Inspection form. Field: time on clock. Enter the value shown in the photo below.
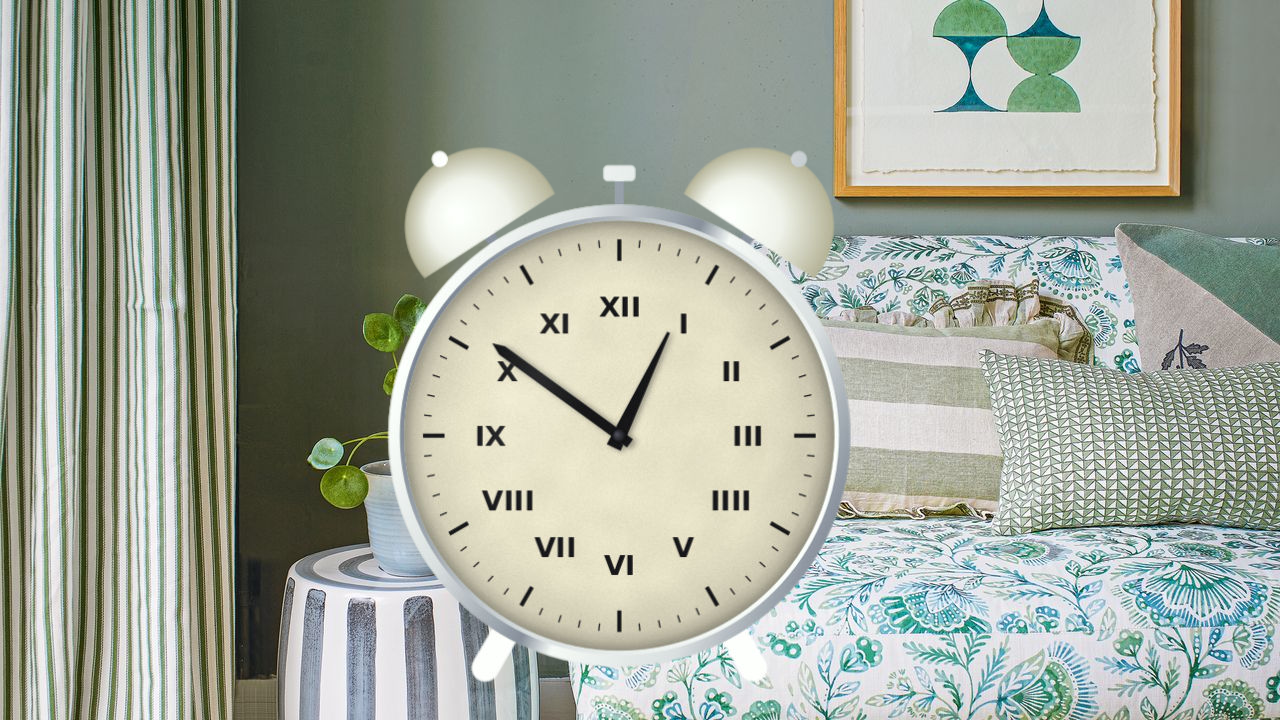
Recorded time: 12:51
